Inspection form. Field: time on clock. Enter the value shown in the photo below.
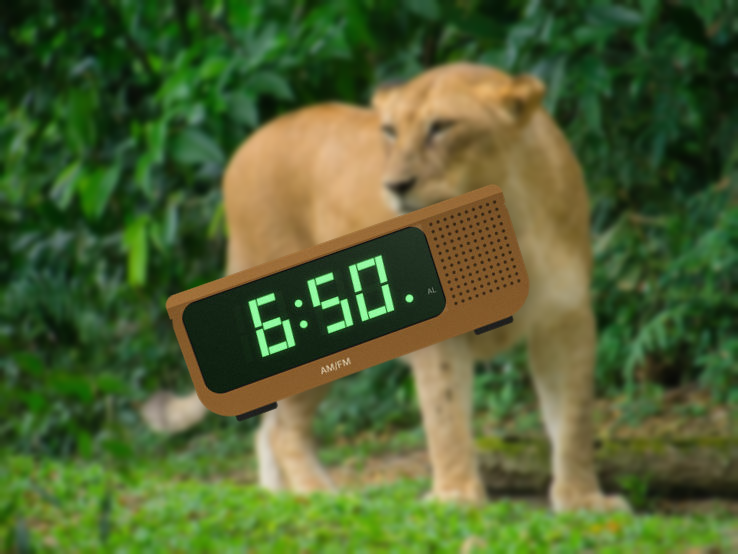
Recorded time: 6:50
